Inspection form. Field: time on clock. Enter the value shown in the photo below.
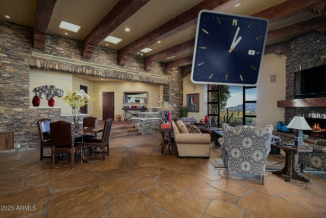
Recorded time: 1:02
